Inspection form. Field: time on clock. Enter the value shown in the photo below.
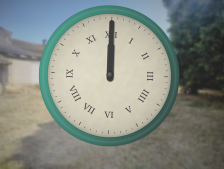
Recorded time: 12:00
